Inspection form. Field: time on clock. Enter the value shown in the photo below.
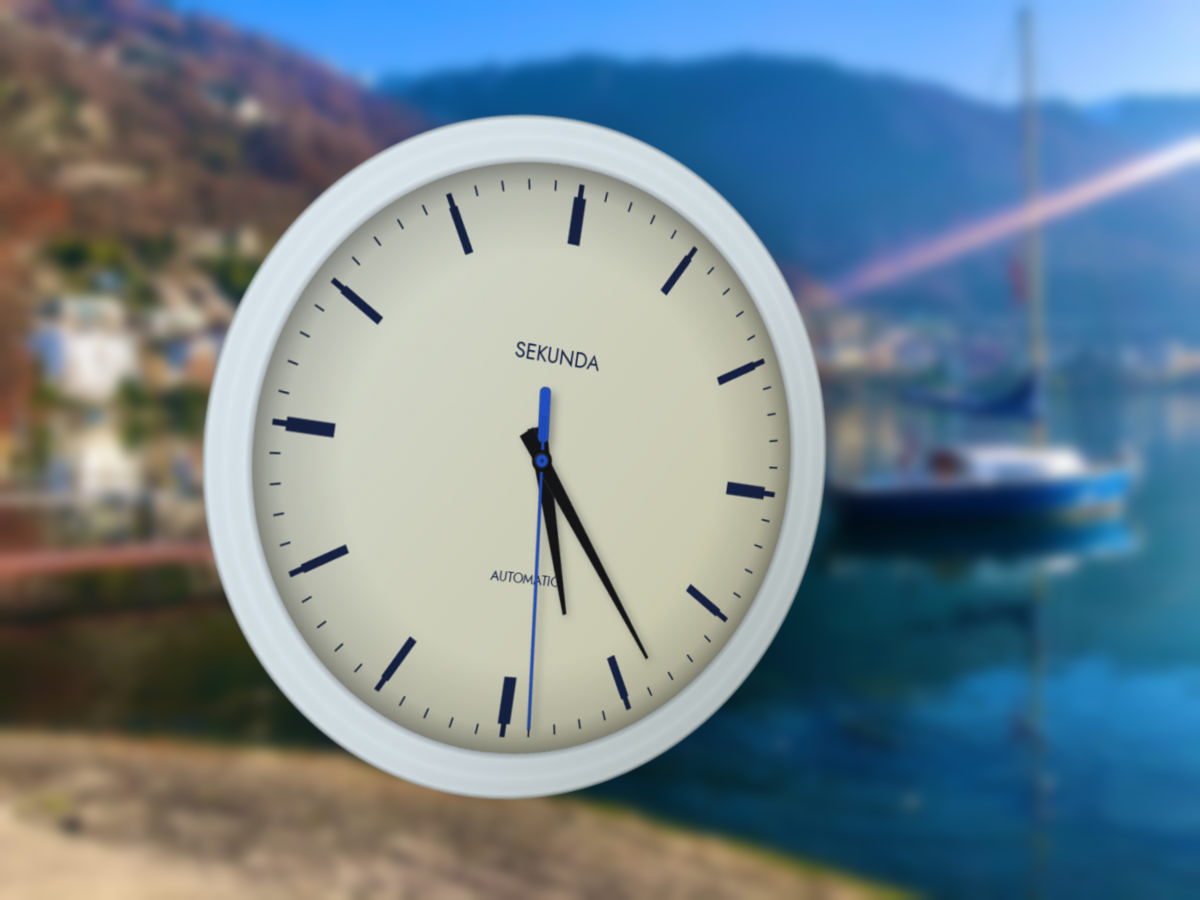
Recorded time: 5:23:29
